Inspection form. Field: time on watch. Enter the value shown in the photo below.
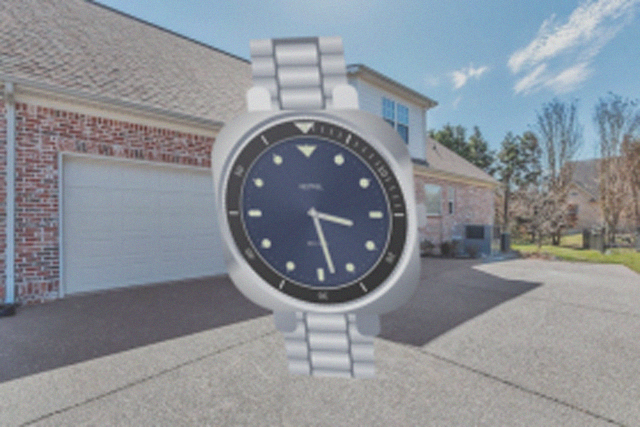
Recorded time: 3:28
